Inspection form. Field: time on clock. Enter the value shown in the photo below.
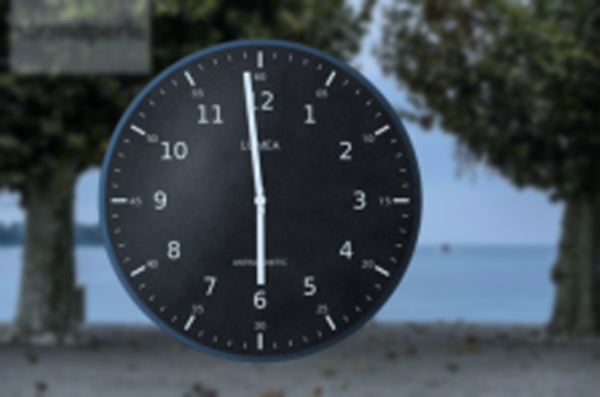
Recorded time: 5:59
